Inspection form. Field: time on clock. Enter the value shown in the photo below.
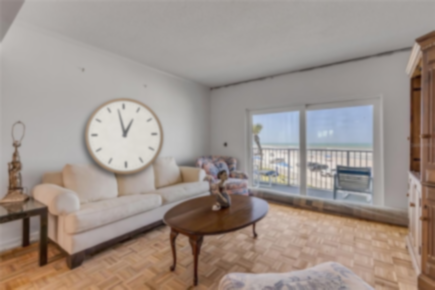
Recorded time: 12:58
